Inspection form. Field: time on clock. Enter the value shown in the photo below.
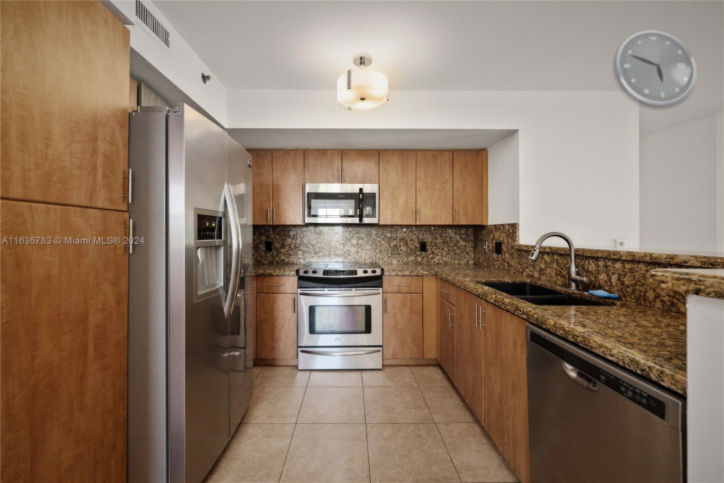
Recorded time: 5:49
